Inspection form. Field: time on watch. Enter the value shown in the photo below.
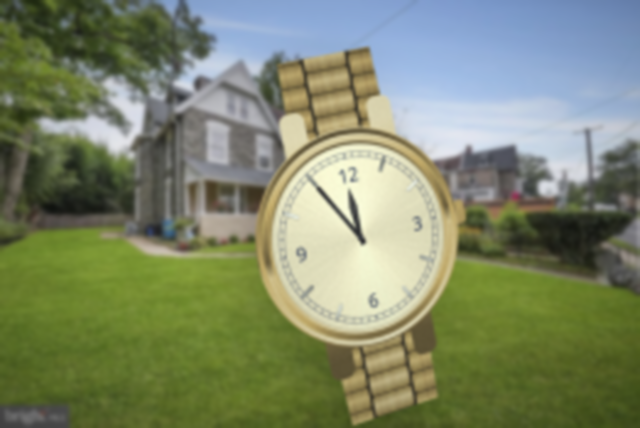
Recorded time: 11:55
